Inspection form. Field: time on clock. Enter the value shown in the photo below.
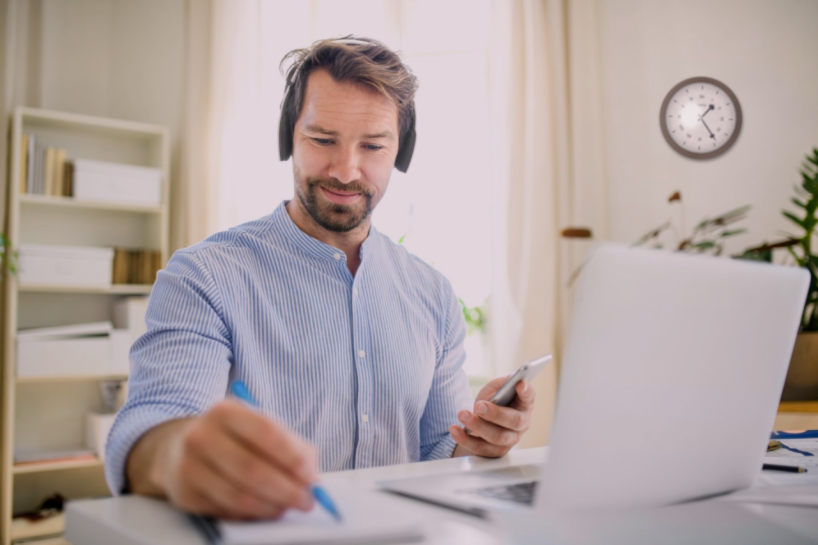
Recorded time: 1:24
